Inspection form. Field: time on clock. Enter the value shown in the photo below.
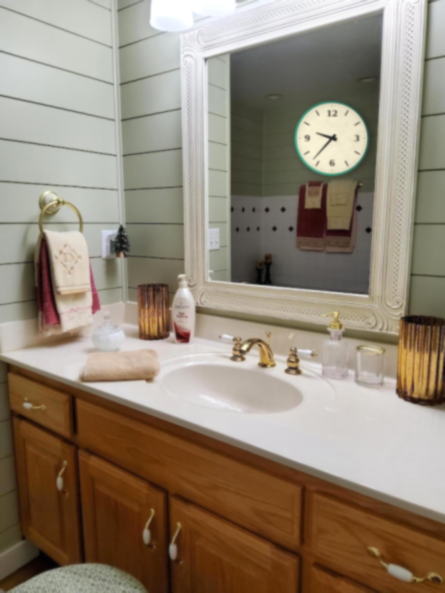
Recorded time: 9:37
